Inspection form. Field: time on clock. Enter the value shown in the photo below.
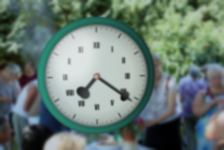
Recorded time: 7:21
